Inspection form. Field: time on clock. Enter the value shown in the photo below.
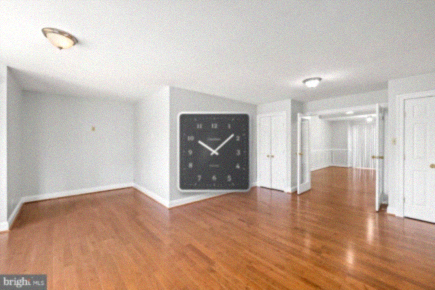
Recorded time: 10:08
